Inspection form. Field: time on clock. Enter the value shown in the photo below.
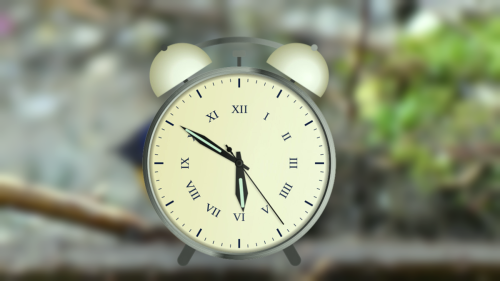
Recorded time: 5:50:24
